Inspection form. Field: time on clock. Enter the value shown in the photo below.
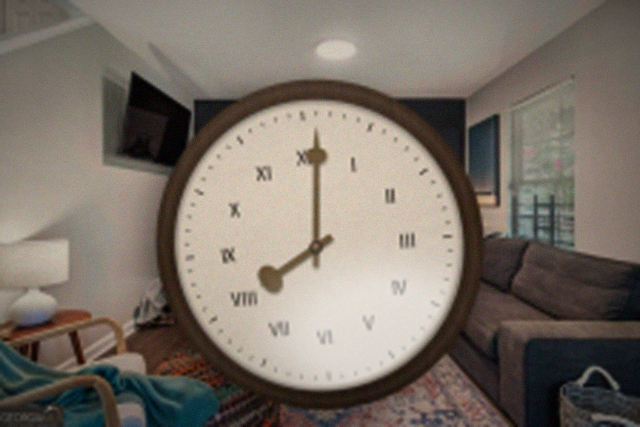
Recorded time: 8:01
